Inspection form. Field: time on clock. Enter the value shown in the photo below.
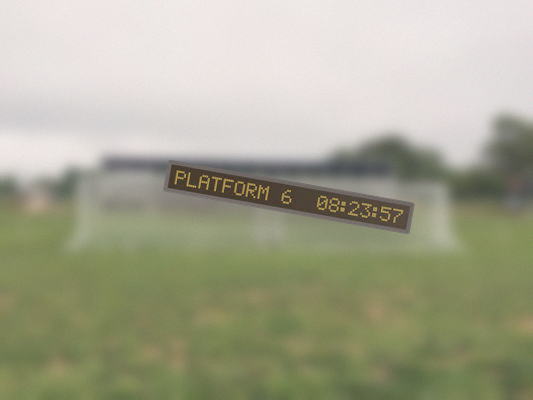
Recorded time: 8:23:57
